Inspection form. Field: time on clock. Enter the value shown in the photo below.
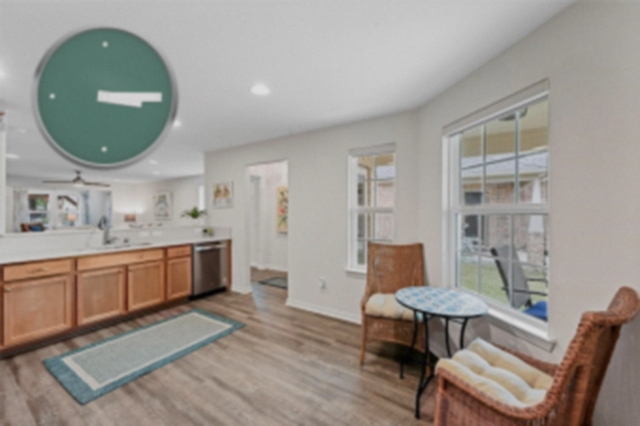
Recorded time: 3:15
